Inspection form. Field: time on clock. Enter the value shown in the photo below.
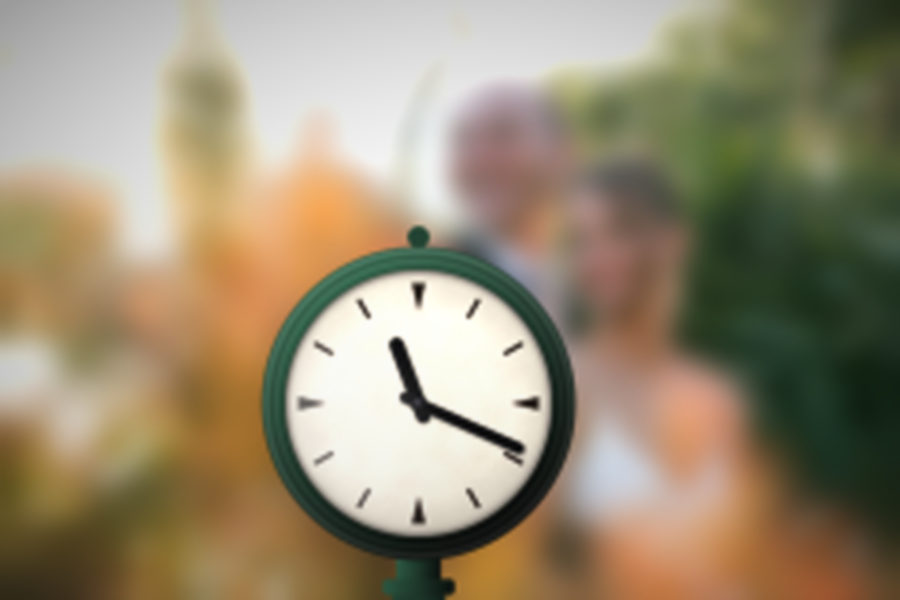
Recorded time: 11:19
